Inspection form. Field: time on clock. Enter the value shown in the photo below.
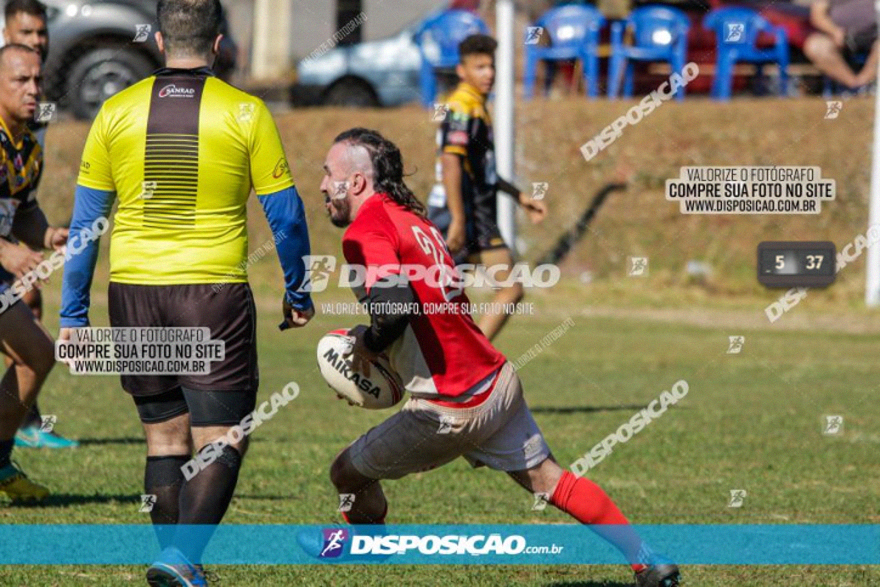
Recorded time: 5:37
